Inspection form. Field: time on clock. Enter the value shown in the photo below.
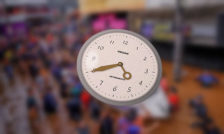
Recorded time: 4:40
